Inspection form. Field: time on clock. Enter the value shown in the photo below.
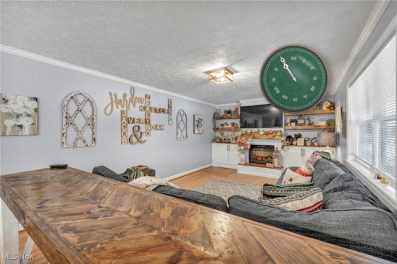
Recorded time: 10:55
